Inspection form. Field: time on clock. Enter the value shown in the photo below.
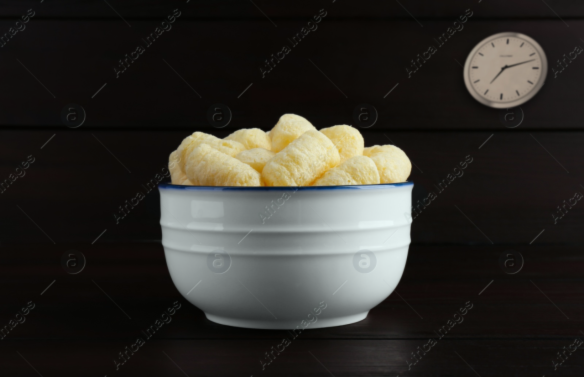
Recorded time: 7:12
